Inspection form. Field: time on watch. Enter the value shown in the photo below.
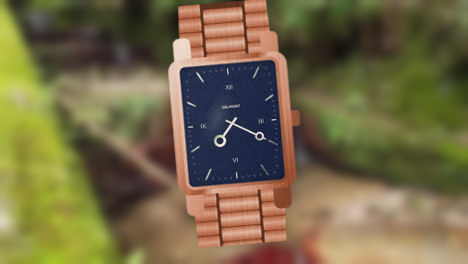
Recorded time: 7:20
